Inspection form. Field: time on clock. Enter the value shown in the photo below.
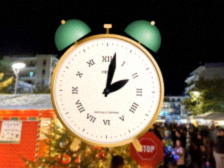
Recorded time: 2:02
